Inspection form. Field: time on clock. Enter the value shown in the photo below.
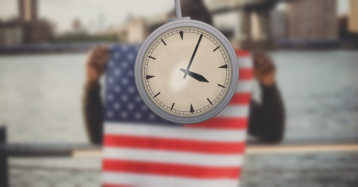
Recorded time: 4:05
